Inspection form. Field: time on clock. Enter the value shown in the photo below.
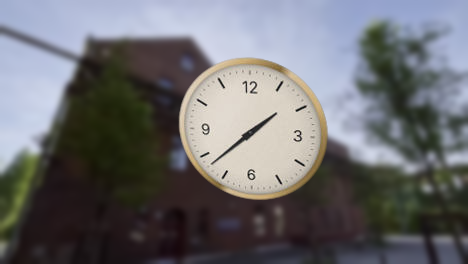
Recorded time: 1:38
